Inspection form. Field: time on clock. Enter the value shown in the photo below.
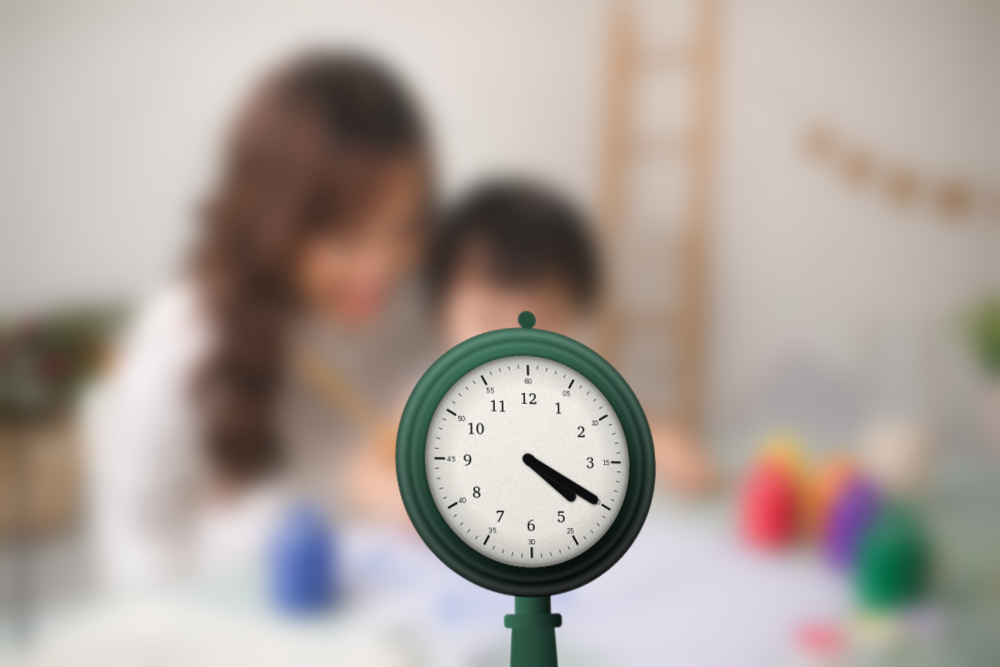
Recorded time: 4:20
